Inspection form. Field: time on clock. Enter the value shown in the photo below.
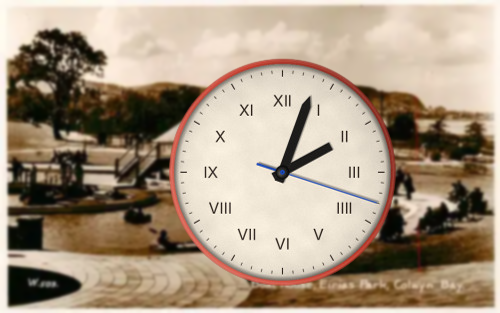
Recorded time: 2:03:18
